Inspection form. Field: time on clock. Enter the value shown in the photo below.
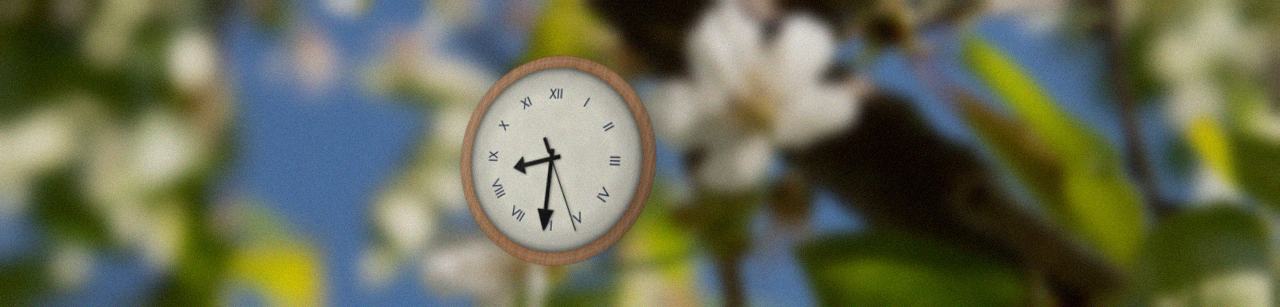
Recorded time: 8:30:26
